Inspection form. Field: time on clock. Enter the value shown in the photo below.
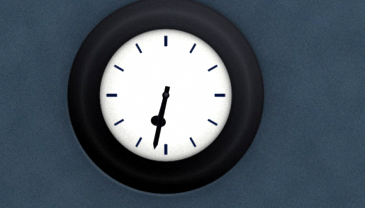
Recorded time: 6:32
